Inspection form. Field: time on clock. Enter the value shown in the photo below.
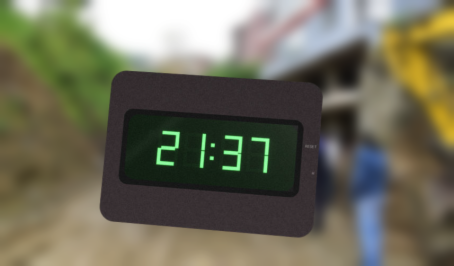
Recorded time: 21:37
